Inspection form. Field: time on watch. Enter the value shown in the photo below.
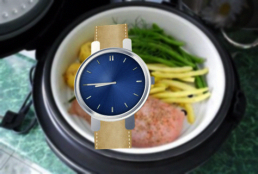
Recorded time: 8:45
